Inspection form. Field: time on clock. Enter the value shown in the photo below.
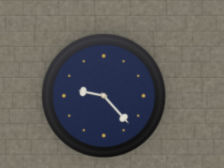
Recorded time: 9:23
